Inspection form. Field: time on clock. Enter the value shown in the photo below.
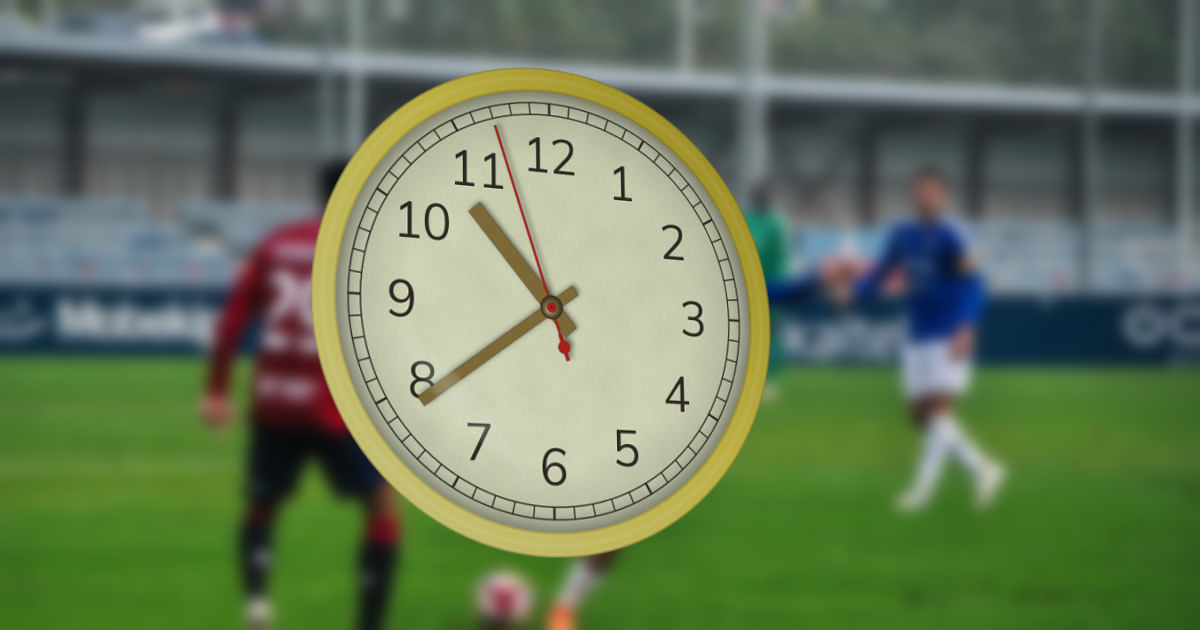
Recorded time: 10:38:57
